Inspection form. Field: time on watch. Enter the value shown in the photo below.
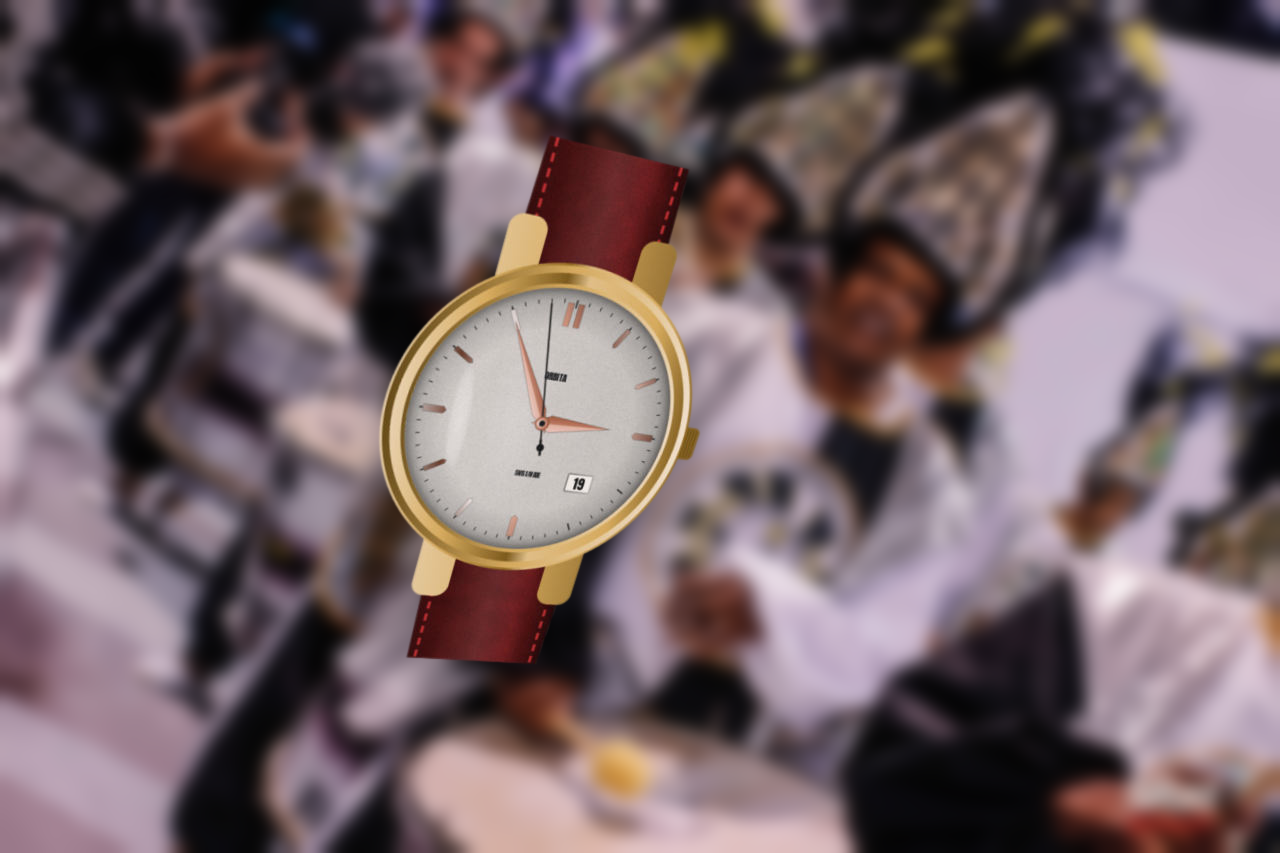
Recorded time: 2:54:58
